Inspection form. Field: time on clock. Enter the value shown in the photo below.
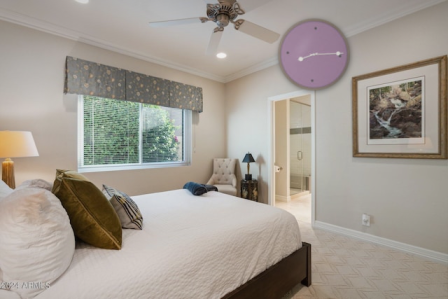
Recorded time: 8:14
